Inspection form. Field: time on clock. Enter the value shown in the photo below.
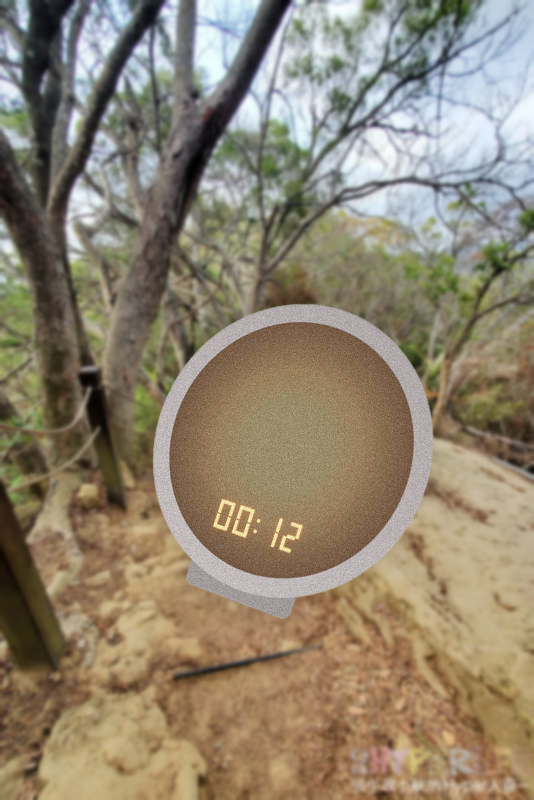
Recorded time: 0:12
